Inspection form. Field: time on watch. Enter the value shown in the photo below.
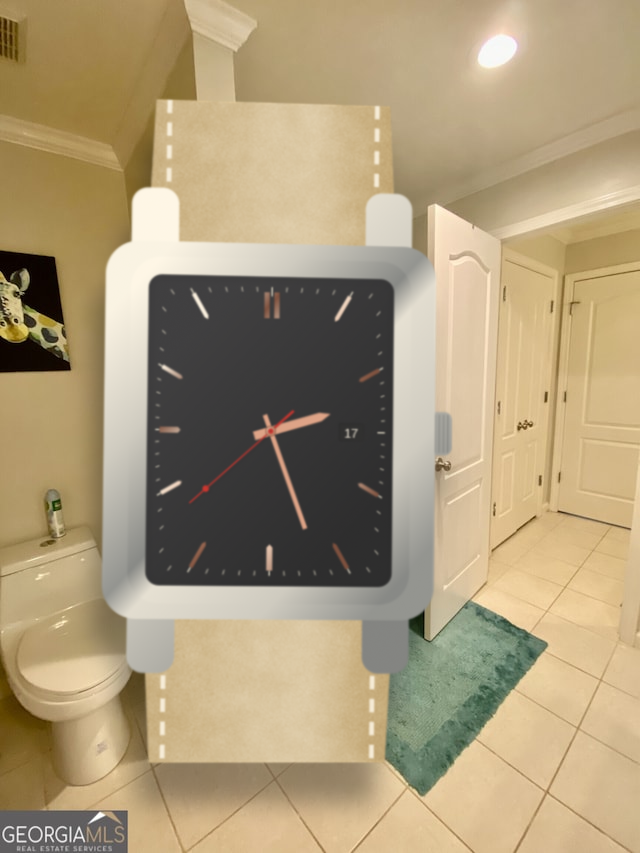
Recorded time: 2:26:38
